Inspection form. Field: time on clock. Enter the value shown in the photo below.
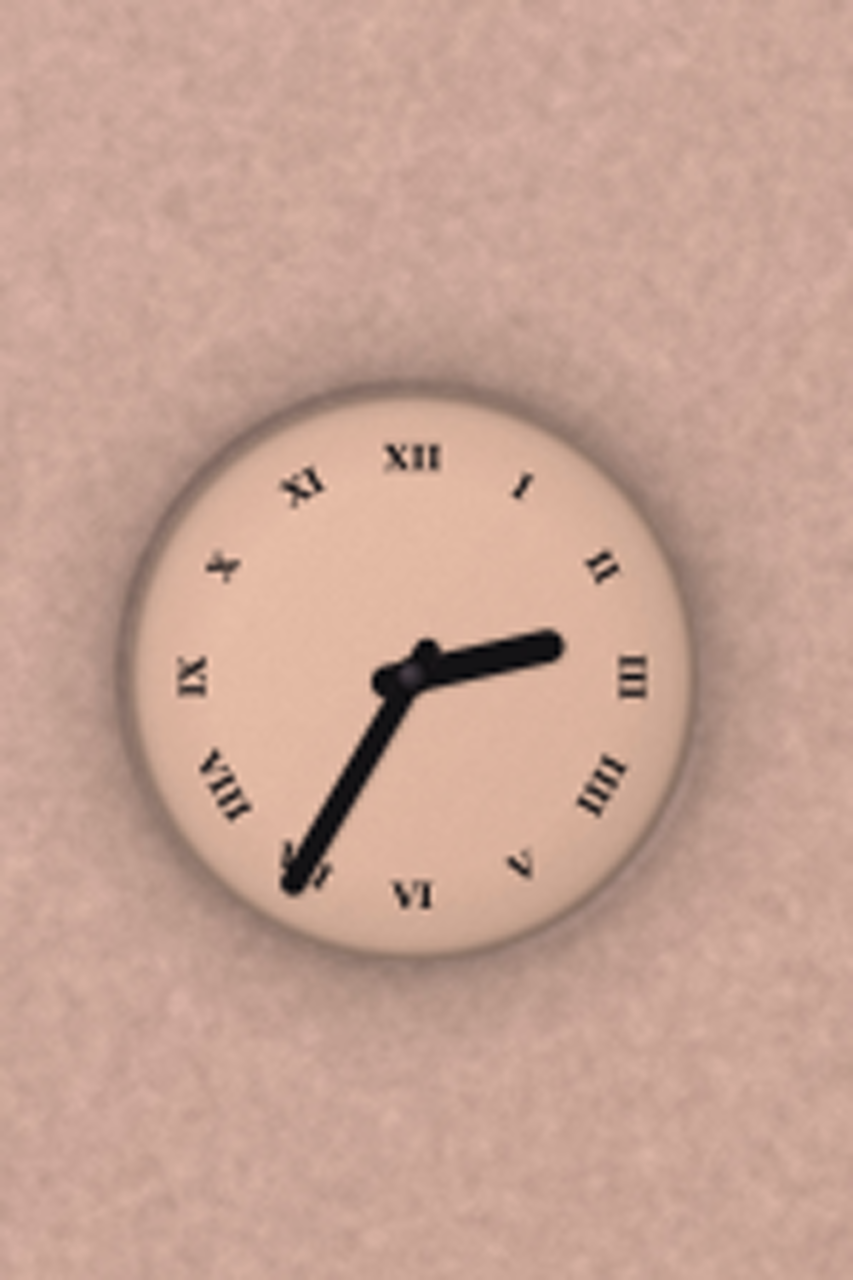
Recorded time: 2:35
